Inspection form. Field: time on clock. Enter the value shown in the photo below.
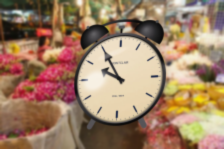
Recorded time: 9:55
